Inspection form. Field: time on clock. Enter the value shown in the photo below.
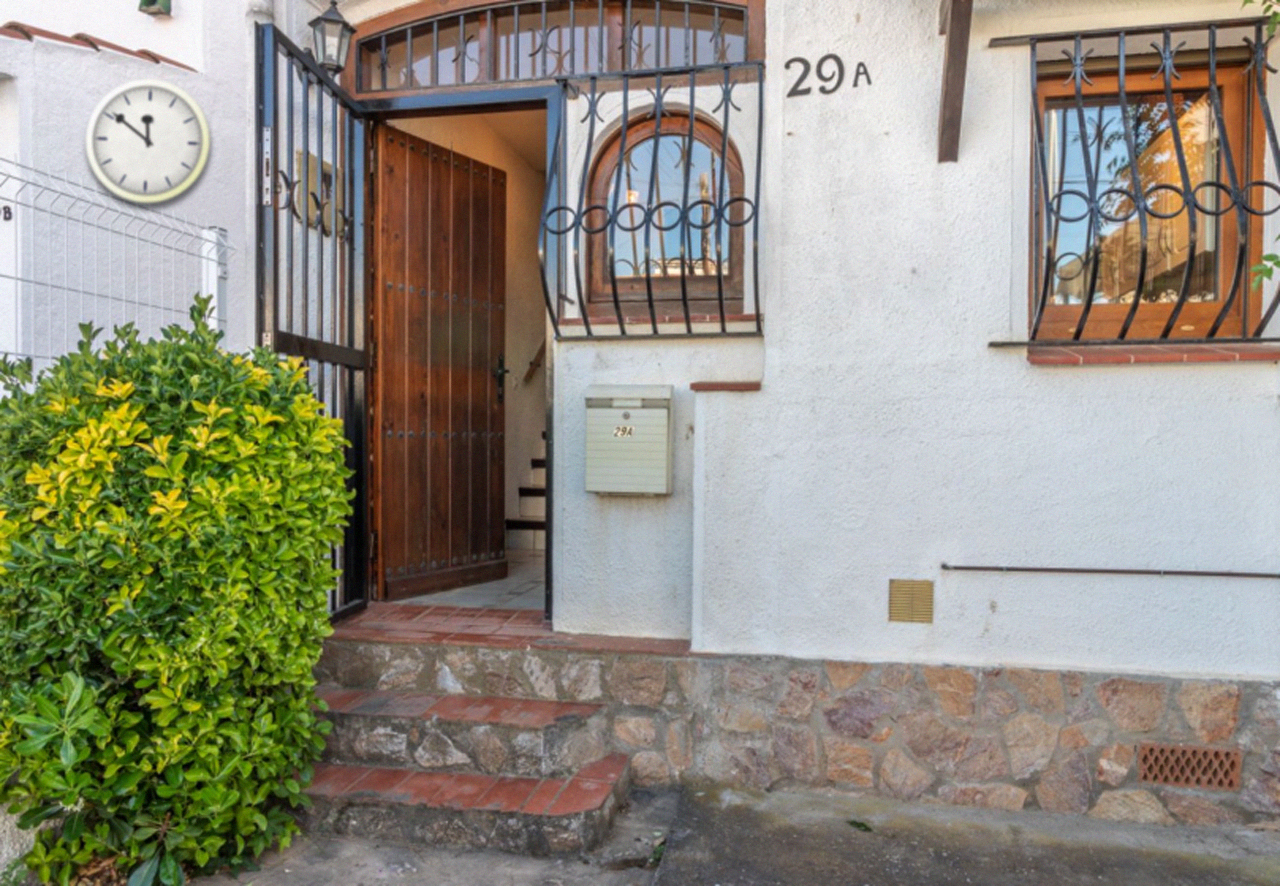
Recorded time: 11:51
